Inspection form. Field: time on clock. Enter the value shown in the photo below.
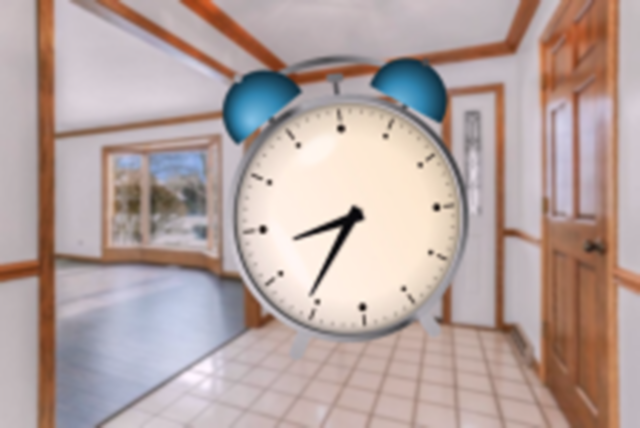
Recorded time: 8:36
